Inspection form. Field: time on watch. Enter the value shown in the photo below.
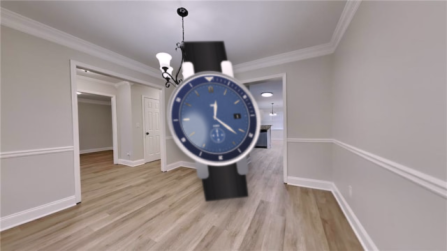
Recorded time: 12:22
